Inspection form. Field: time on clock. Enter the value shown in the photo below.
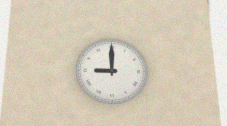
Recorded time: 9:00
